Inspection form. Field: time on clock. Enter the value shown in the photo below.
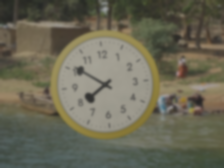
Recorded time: 7:51
